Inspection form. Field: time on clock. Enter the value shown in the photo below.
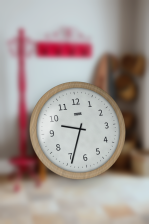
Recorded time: 9:34
